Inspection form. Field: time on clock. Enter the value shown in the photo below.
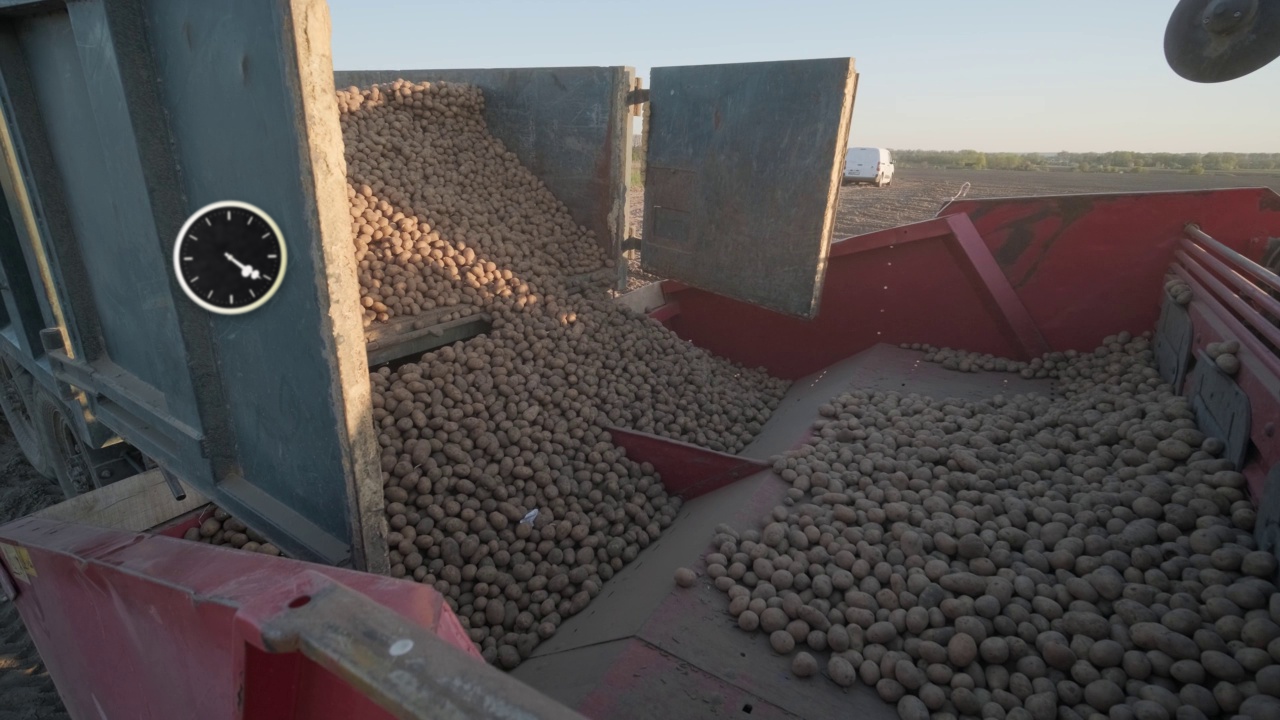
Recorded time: 4:21
